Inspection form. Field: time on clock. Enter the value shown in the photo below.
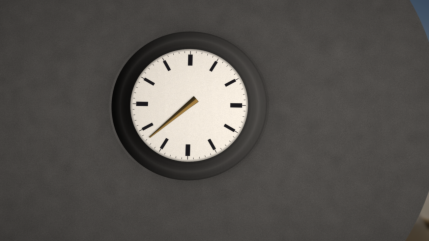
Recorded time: 7:38
